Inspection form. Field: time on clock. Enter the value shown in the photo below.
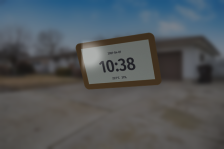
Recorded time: 10:38
